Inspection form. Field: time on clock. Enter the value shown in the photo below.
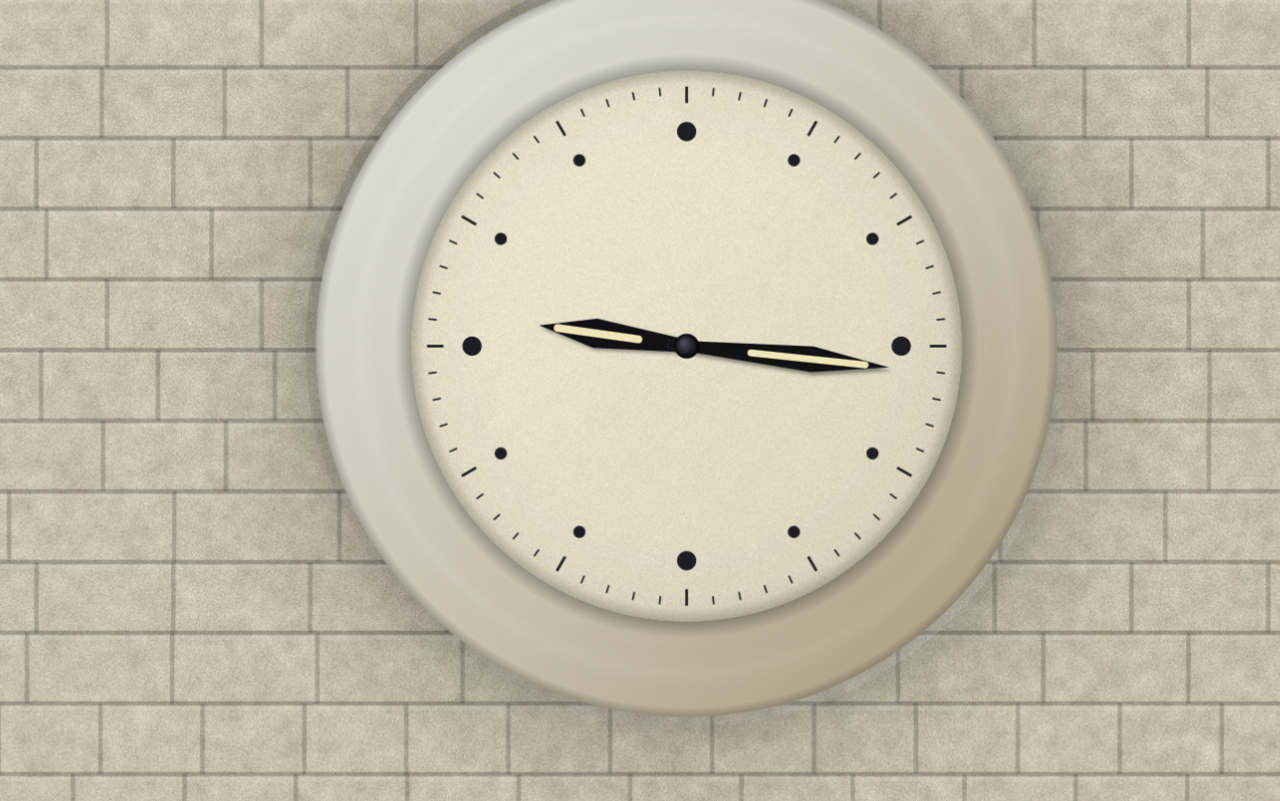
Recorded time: 9:16
